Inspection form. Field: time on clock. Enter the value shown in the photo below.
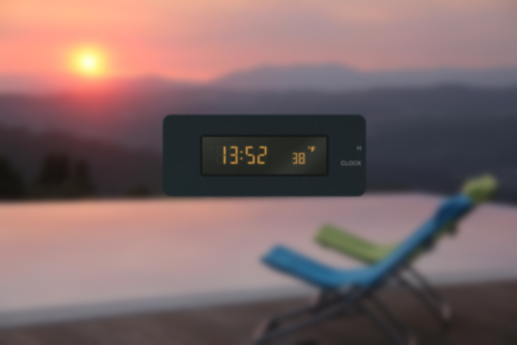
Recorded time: 13:52
